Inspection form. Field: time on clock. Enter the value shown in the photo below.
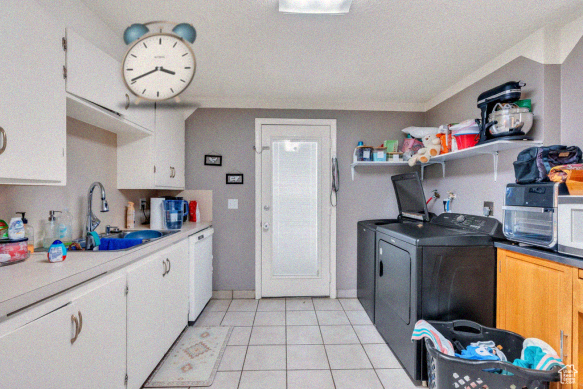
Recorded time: 3:41
